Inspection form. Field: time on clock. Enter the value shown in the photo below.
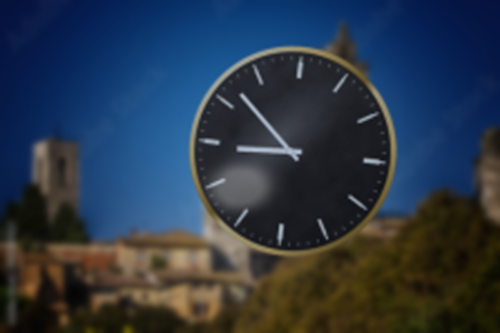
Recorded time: 8:52
